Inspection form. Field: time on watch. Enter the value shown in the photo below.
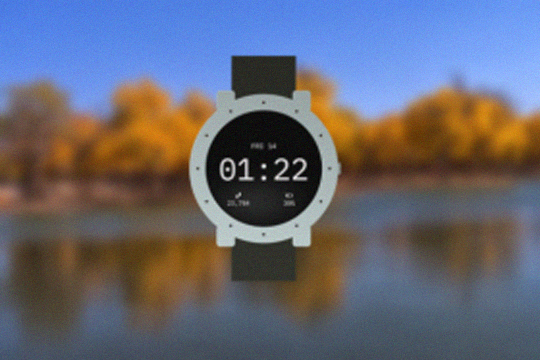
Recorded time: 1:22
